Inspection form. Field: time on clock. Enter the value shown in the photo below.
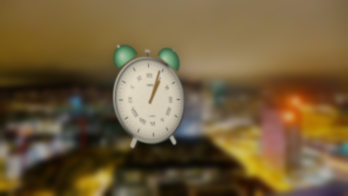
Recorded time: 1:04
